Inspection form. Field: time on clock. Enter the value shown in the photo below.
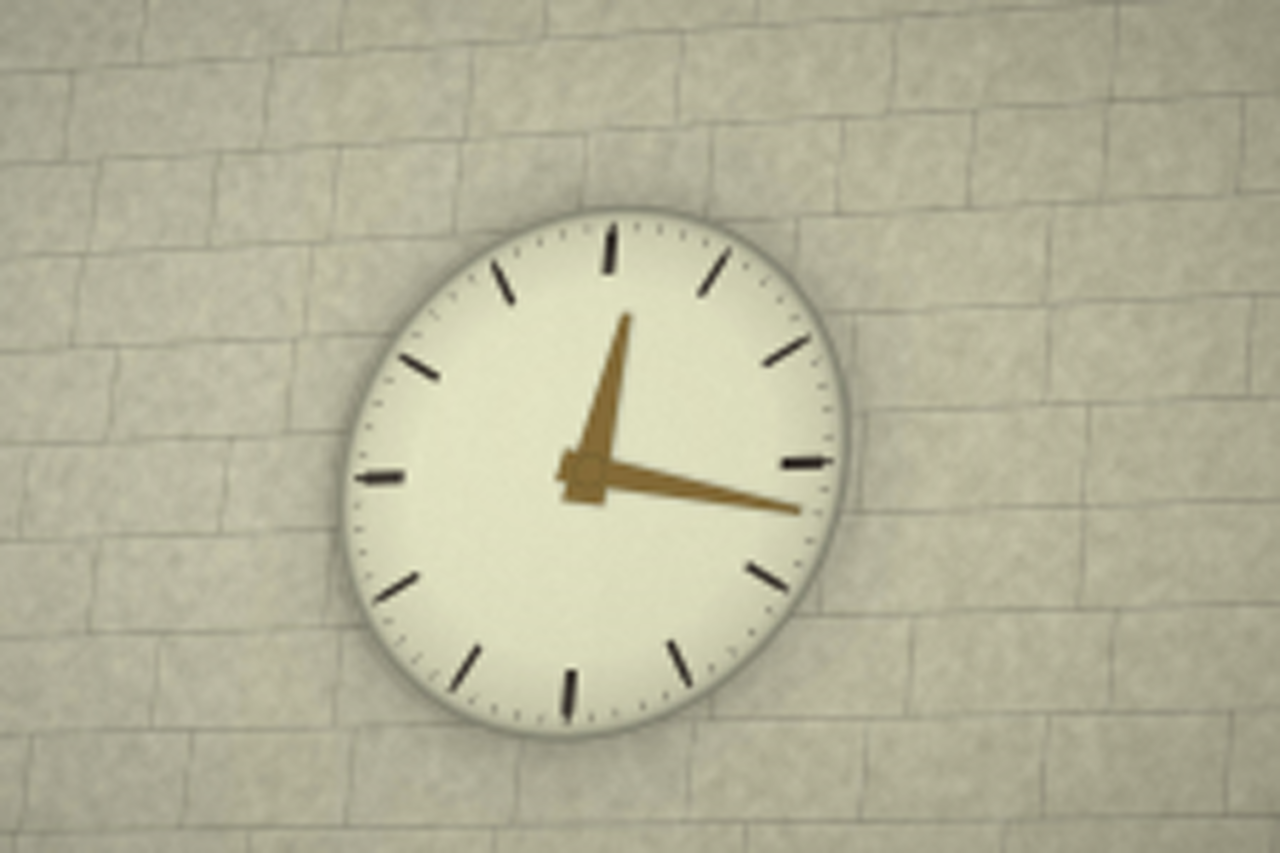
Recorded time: 12:17
